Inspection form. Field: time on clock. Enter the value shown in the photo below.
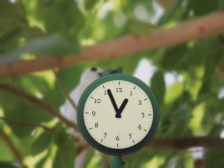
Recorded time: 12:56
